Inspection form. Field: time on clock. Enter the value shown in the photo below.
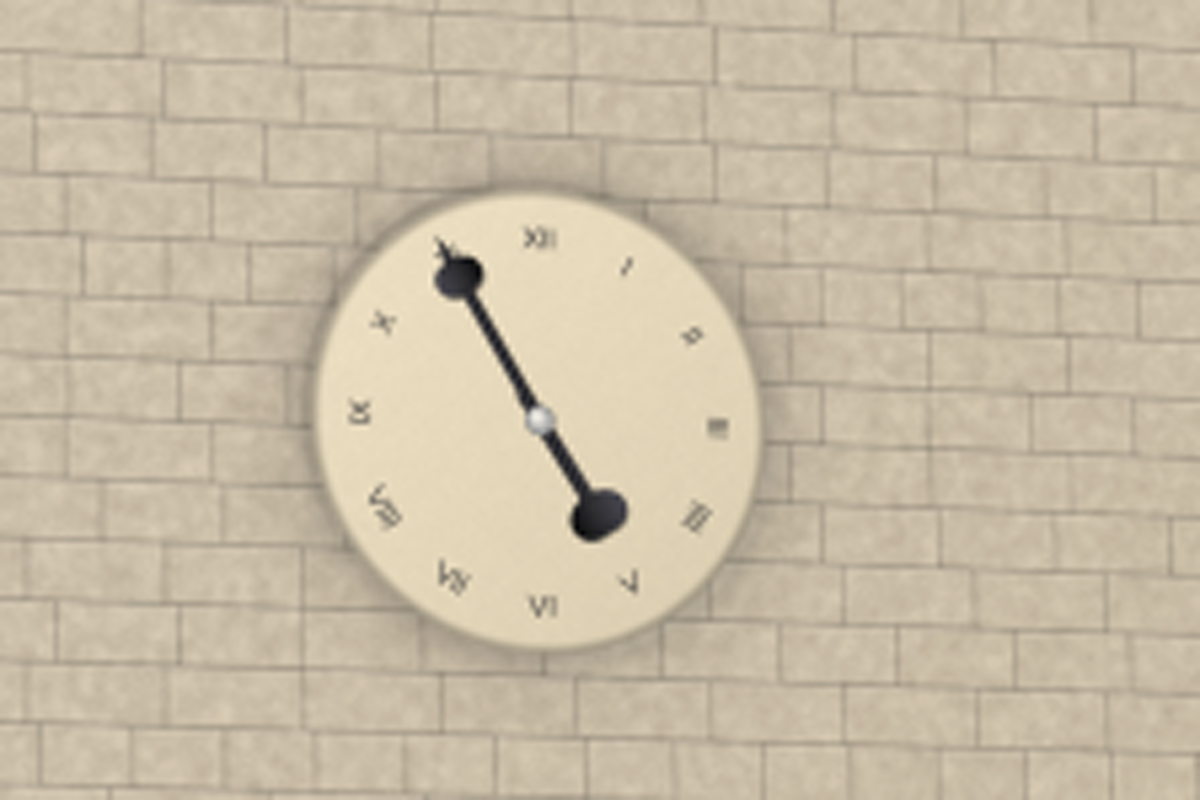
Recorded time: 4:55
